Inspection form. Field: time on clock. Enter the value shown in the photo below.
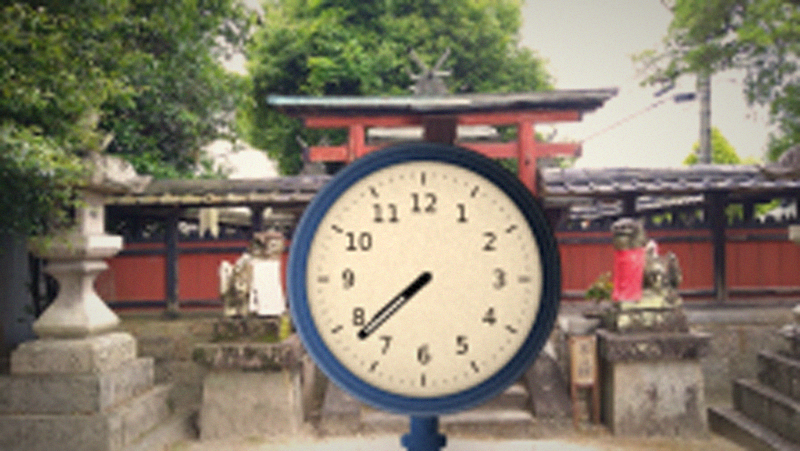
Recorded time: 7:38
